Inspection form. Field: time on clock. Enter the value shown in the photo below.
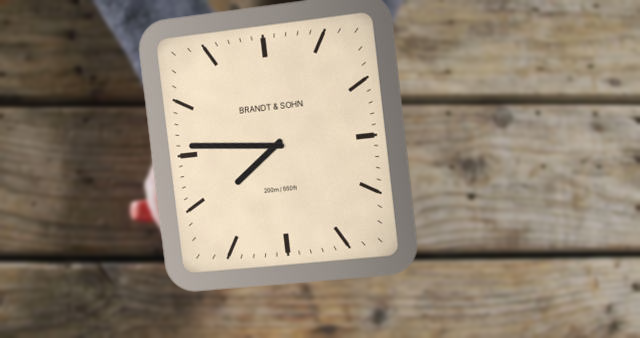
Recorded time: 7:46
